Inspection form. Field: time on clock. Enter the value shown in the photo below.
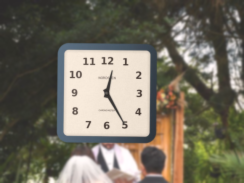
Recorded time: 12:25
